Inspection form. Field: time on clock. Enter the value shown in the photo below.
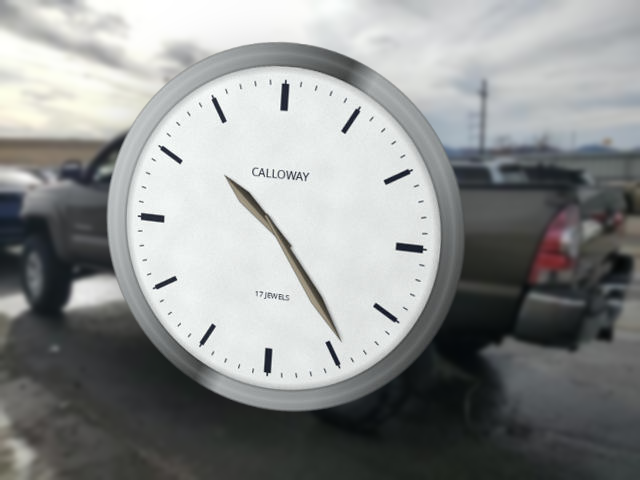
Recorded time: 10:24
